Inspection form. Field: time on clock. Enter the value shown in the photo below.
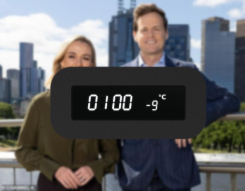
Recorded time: 1:00
